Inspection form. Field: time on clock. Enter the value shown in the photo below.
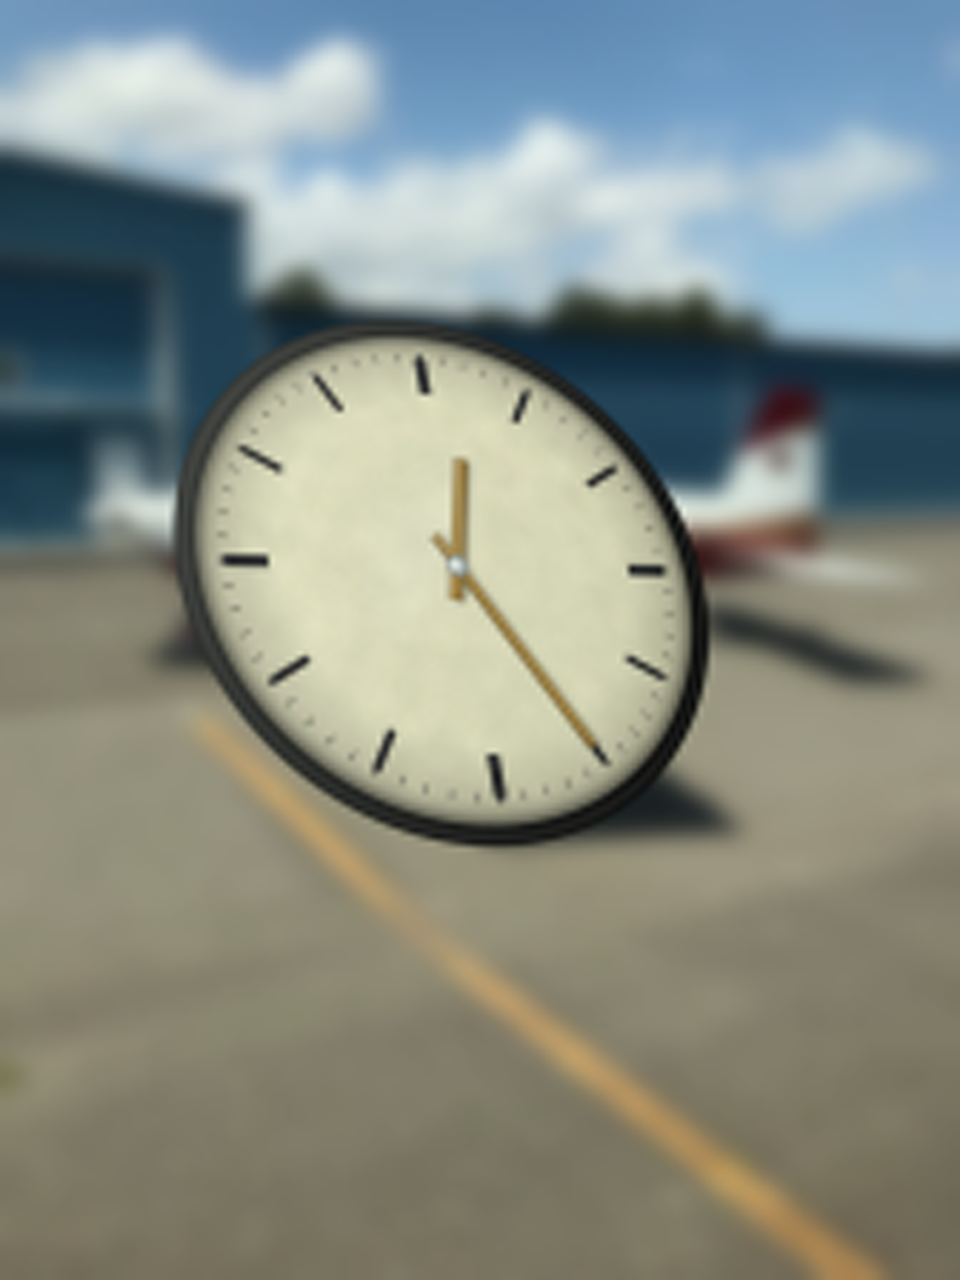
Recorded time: 12:25
